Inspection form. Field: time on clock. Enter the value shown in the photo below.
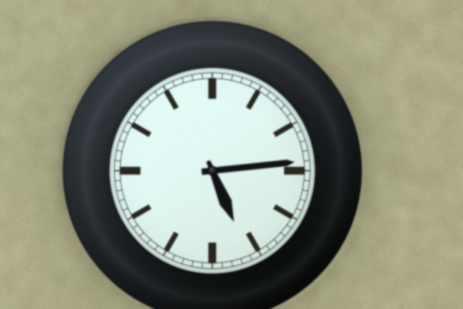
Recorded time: 5:14
